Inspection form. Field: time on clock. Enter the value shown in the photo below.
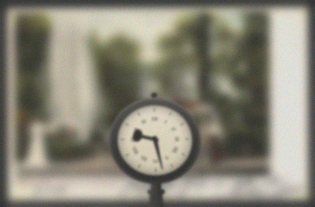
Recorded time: 9:28
